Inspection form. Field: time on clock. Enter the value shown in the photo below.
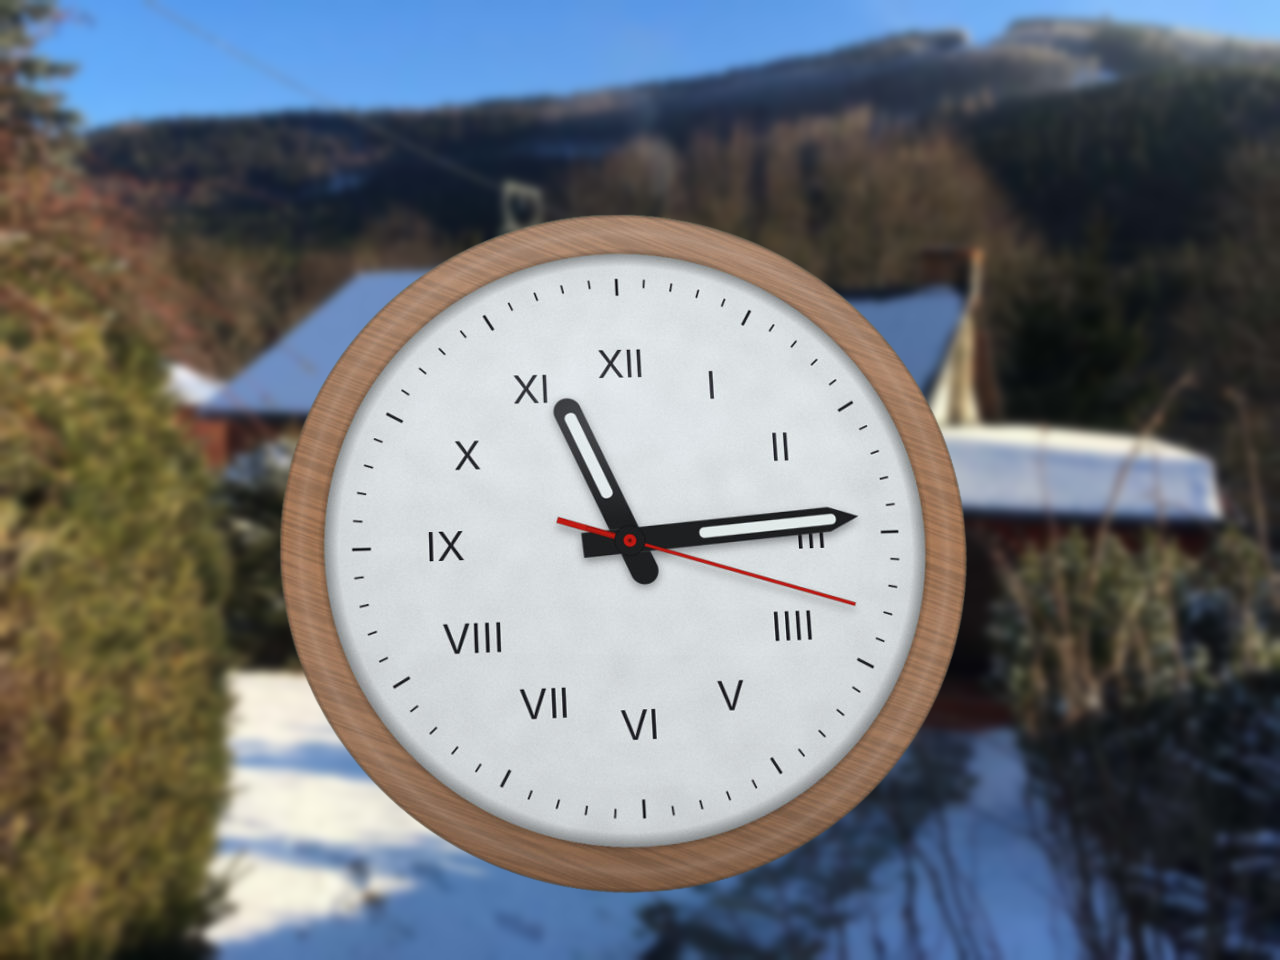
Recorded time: 11:14:18
